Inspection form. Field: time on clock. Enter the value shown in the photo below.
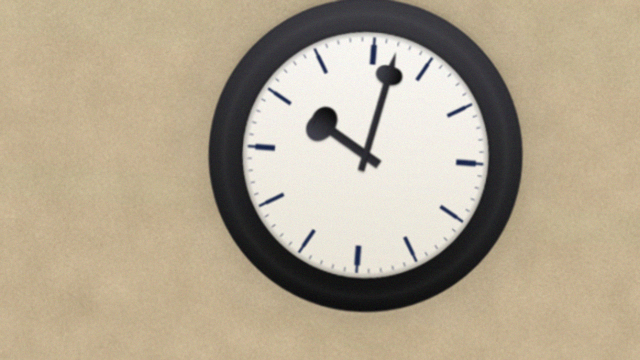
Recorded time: 10:02
